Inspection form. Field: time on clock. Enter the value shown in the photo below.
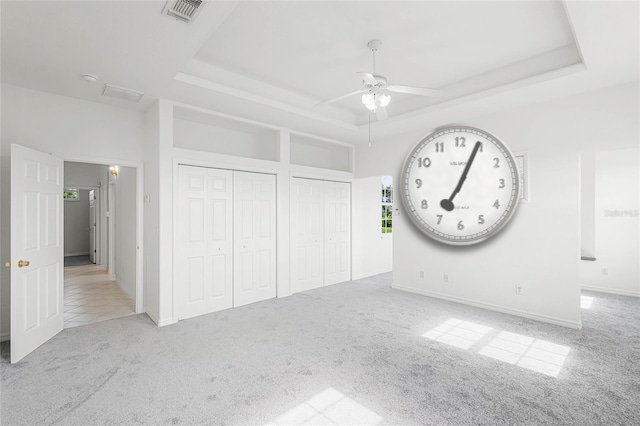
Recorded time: 7:04
